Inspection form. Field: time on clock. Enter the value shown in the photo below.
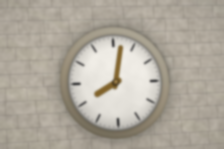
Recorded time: 8:02
